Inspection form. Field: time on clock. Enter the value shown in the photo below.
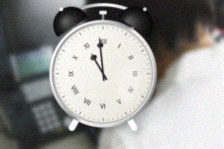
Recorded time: 10:59
